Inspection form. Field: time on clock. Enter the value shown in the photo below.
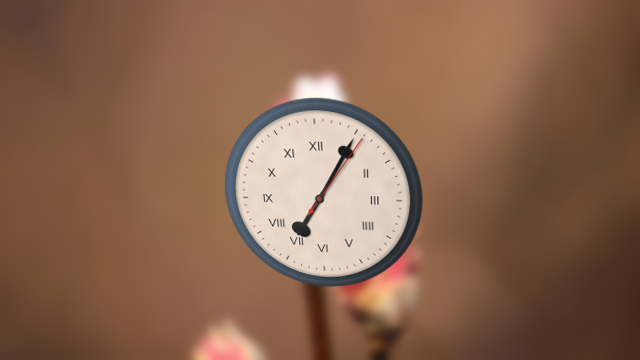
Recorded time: 7:05:06
